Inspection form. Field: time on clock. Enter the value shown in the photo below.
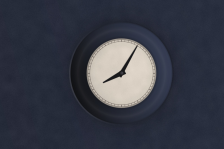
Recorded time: 8:05
